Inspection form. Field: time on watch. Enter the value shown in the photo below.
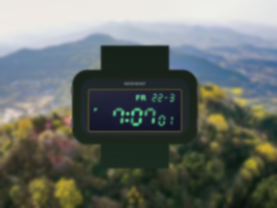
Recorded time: 7:07:01
